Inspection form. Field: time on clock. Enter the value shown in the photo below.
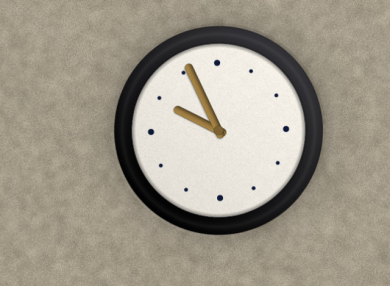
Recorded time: 9:56
